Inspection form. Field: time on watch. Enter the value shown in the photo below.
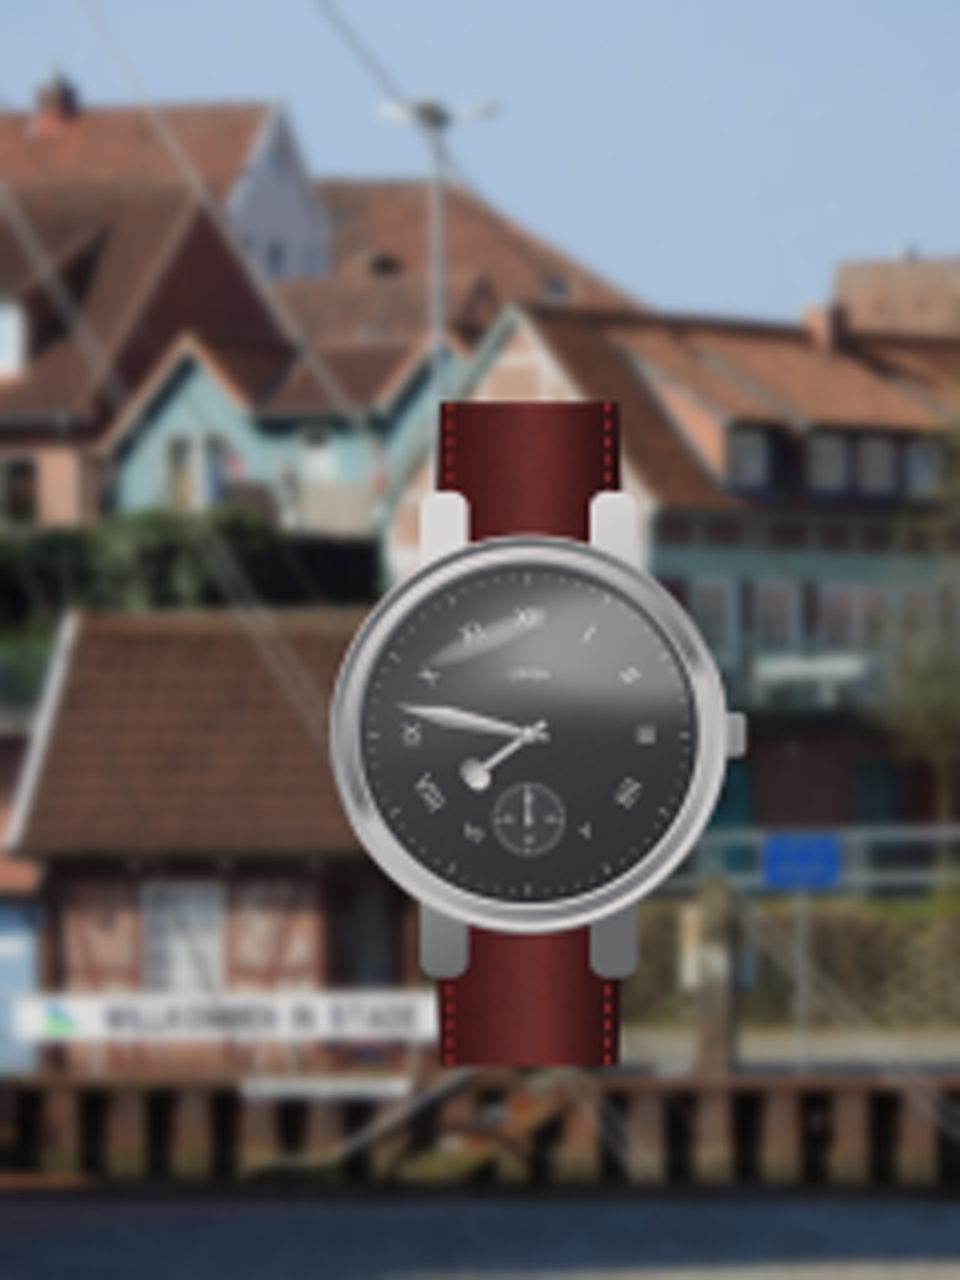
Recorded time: 7:47
